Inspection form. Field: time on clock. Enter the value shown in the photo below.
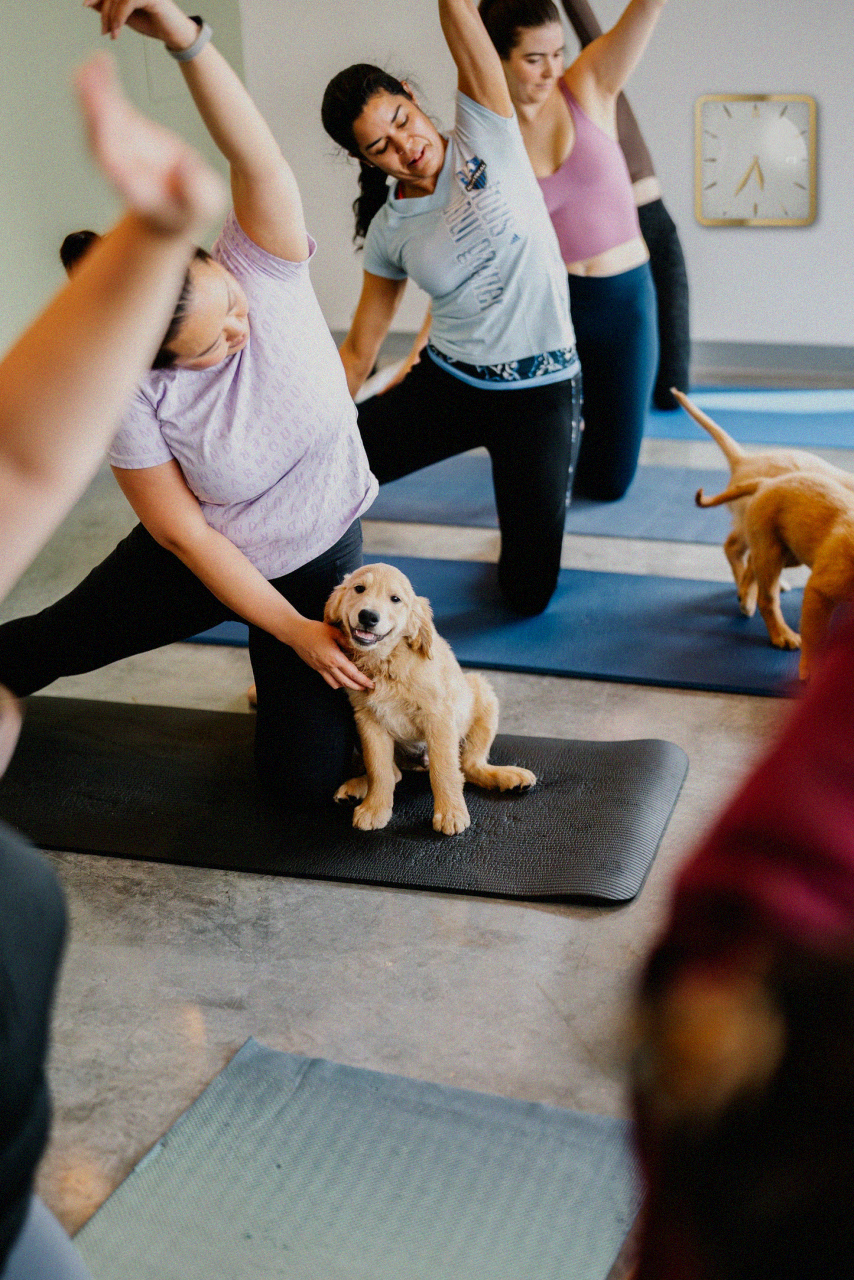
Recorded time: 5:35
